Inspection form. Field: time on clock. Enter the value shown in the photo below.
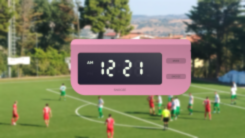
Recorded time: 12:21
